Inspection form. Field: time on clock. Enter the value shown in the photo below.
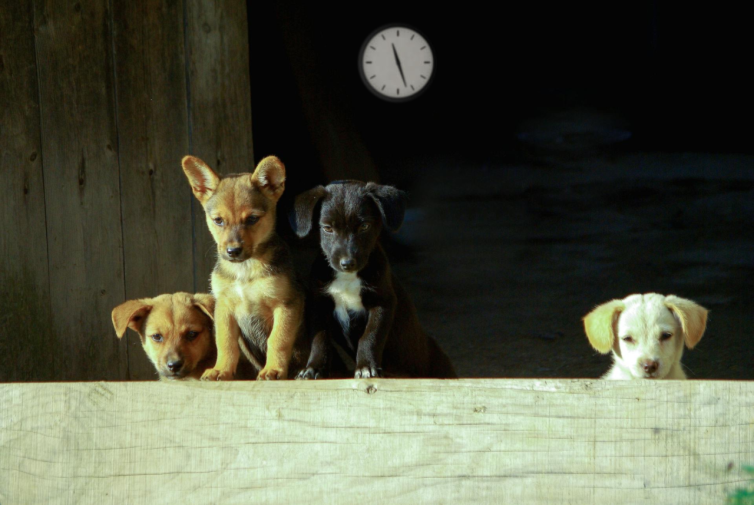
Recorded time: 11:27
